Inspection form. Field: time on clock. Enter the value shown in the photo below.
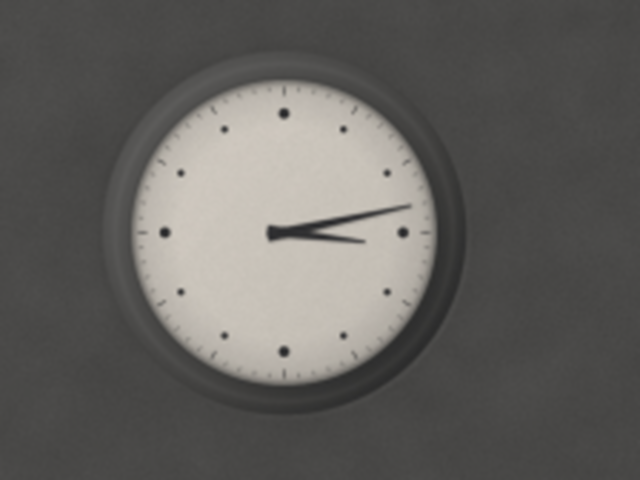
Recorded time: 3:13
